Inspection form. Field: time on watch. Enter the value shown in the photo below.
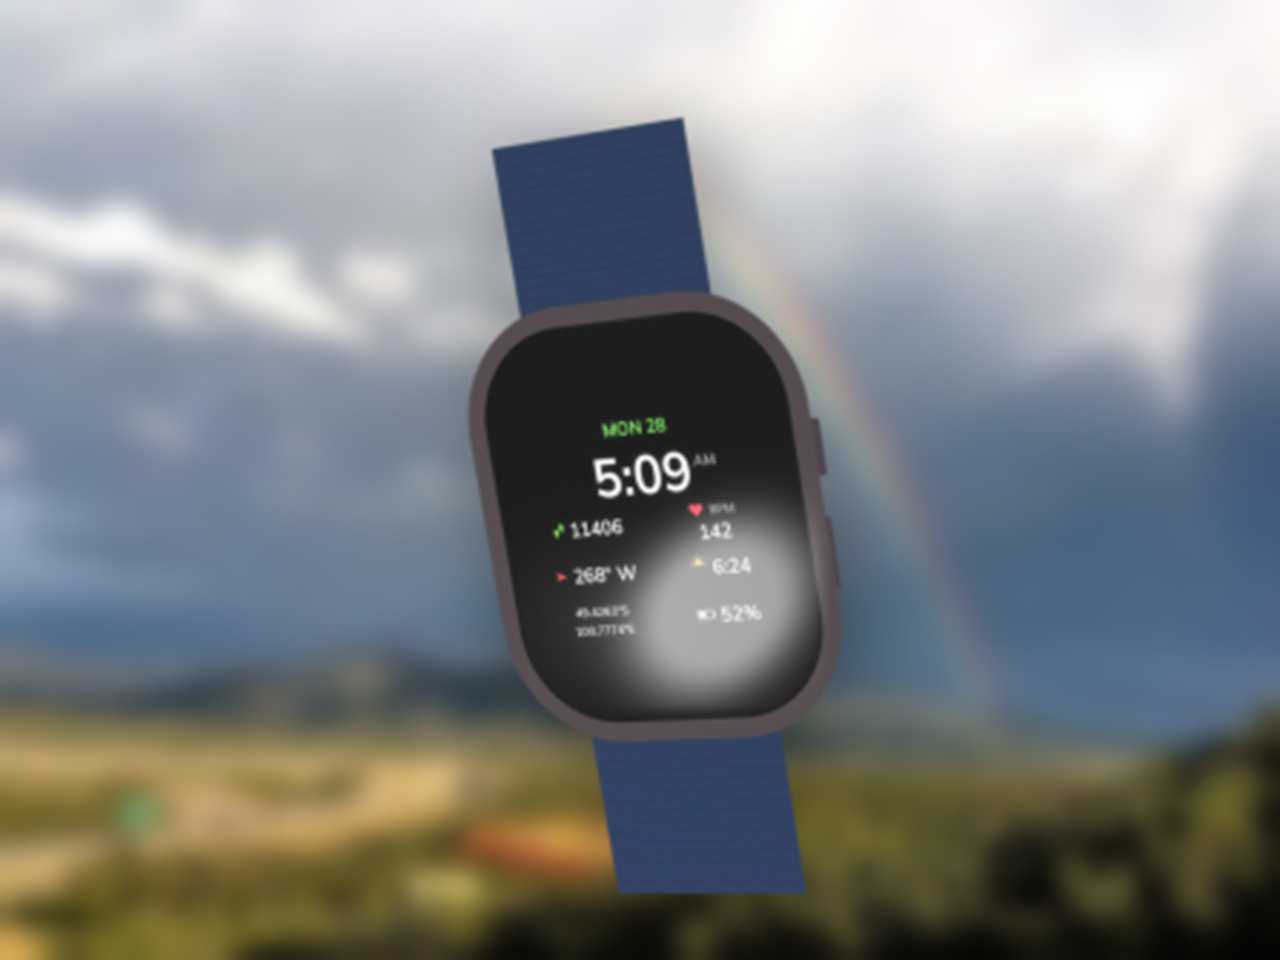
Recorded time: 5:09
